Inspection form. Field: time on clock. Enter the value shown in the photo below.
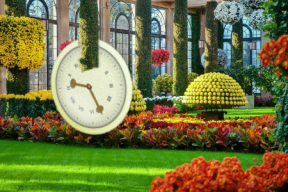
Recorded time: 9:26
